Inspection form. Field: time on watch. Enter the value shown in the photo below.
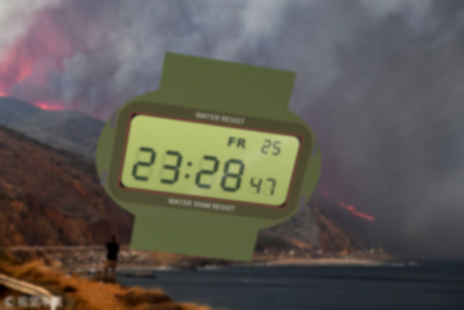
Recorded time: 23:28:47
